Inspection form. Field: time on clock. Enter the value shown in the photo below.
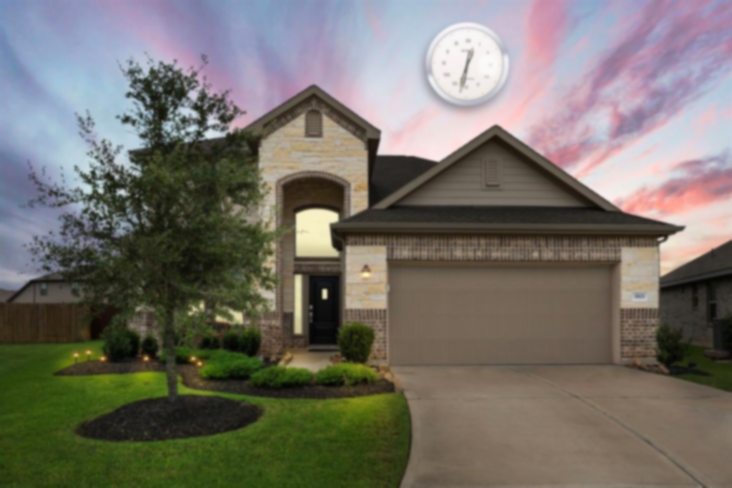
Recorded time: 12:32
